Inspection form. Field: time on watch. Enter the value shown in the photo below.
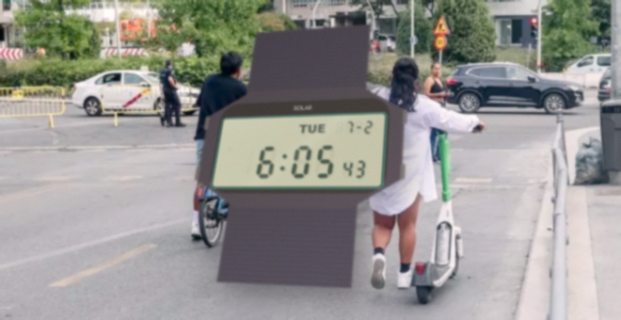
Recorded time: 6:05:43
